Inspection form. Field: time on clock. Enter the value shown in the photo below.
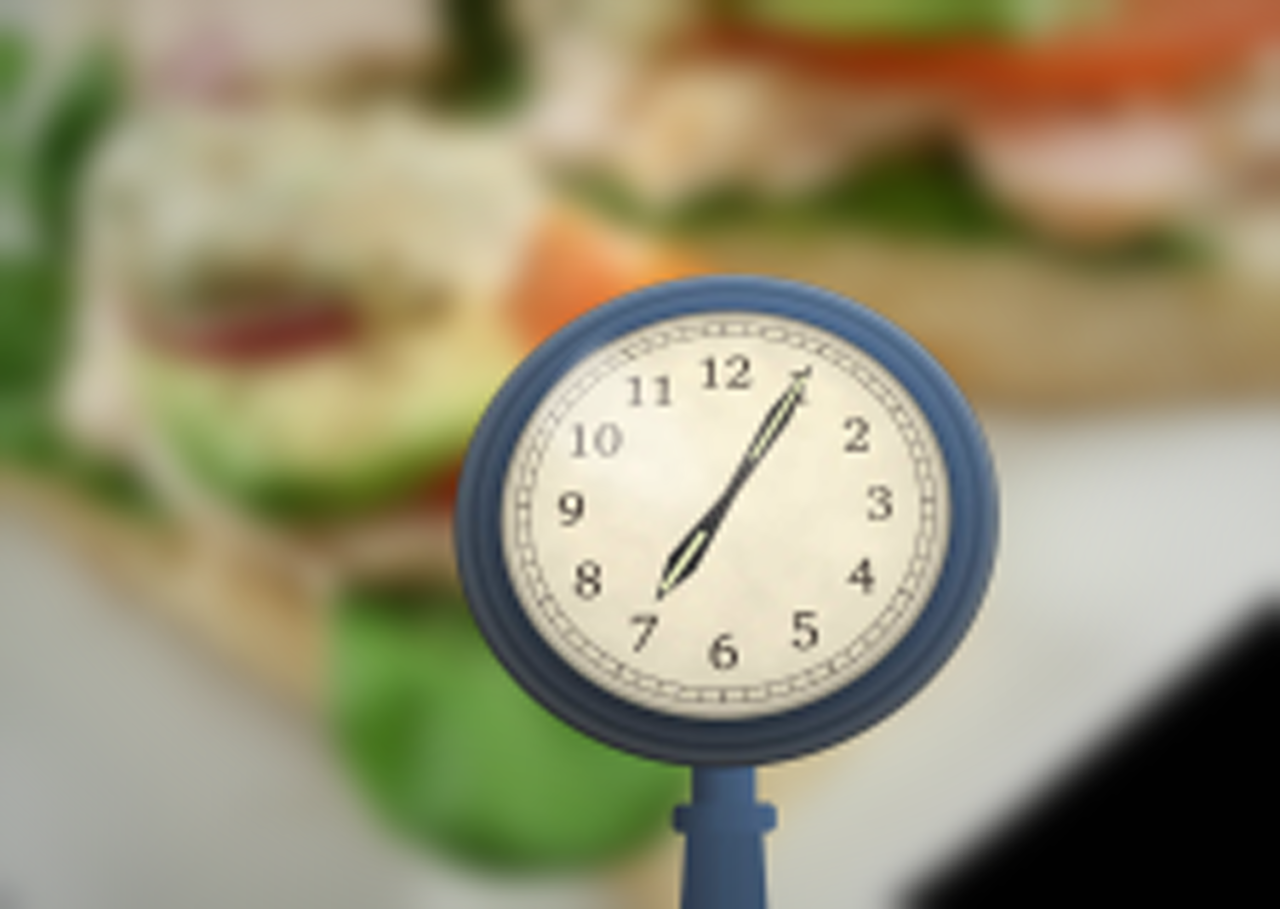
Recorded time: 7:05
